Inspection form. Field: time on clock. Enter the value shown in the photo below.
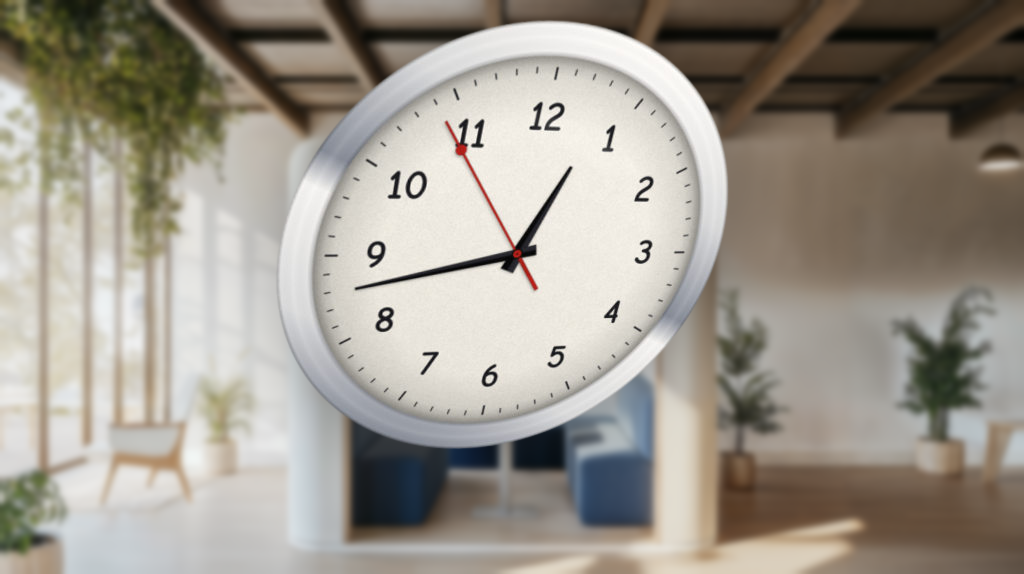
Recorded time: 12:42:54
